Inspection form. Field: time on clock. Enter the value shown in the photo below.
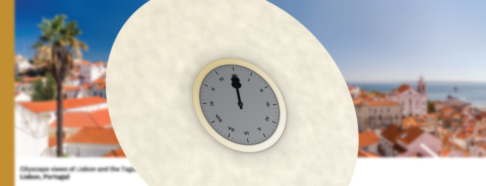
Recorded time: 12:00
